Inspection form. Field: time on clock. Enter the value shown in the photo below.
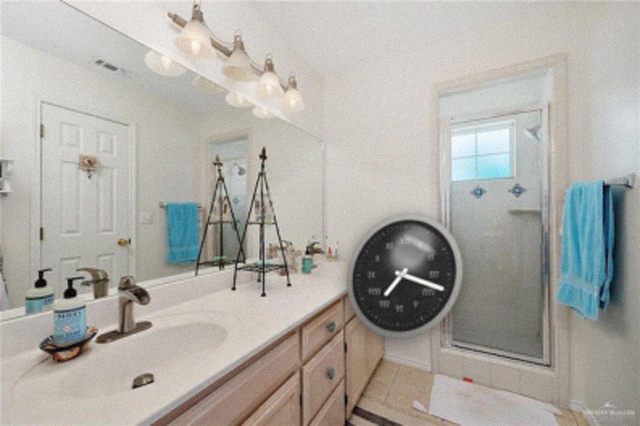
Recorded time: 7:18
